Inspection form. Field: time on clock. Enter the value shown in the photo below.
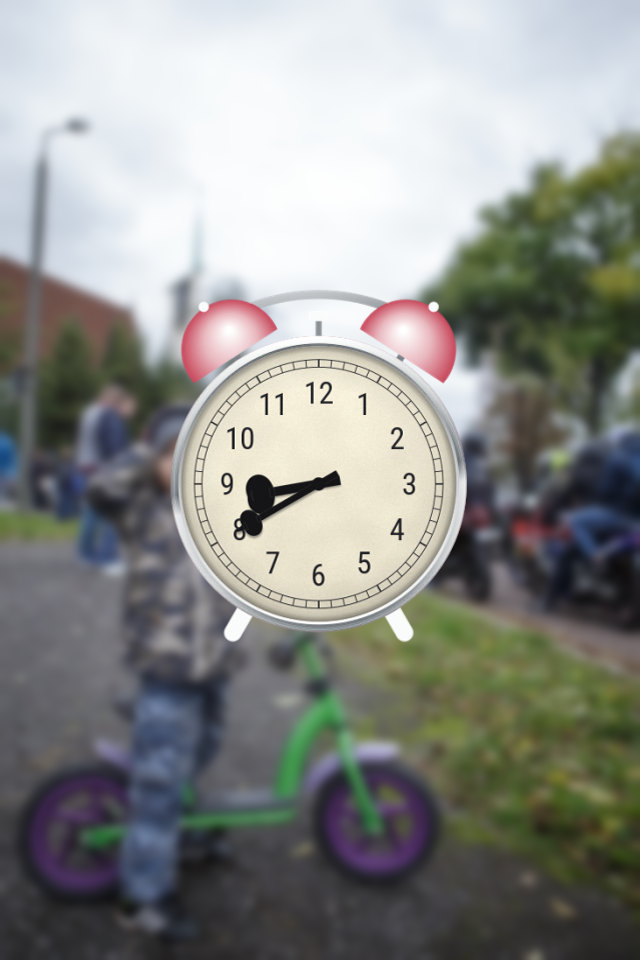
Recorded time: 8:40
